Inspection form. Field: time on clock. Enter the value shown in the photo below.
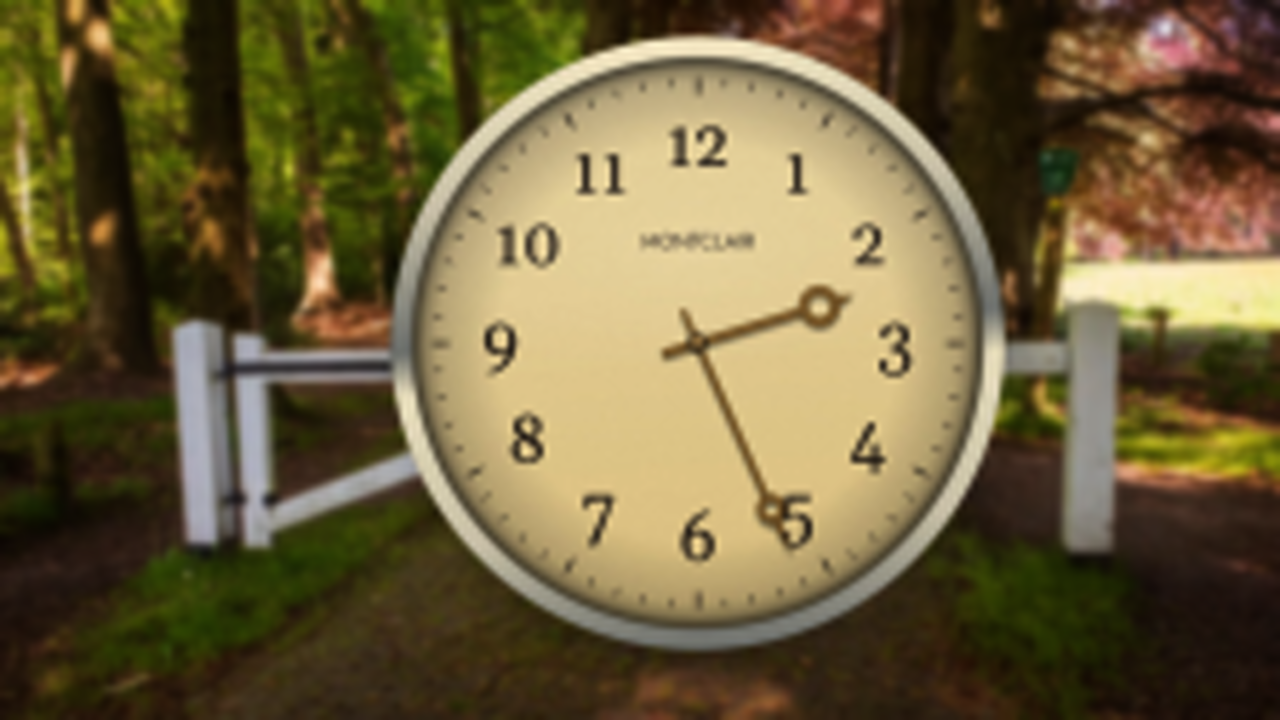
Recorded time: 2:26
